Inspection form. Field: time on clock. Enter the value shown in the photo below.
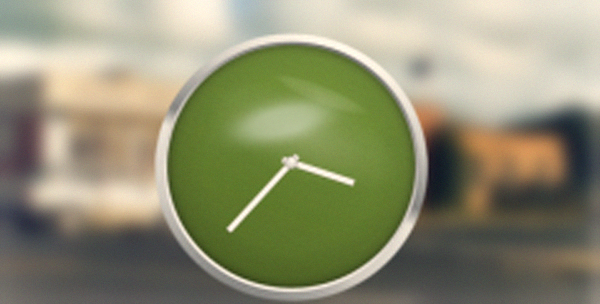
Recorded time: 3:37
